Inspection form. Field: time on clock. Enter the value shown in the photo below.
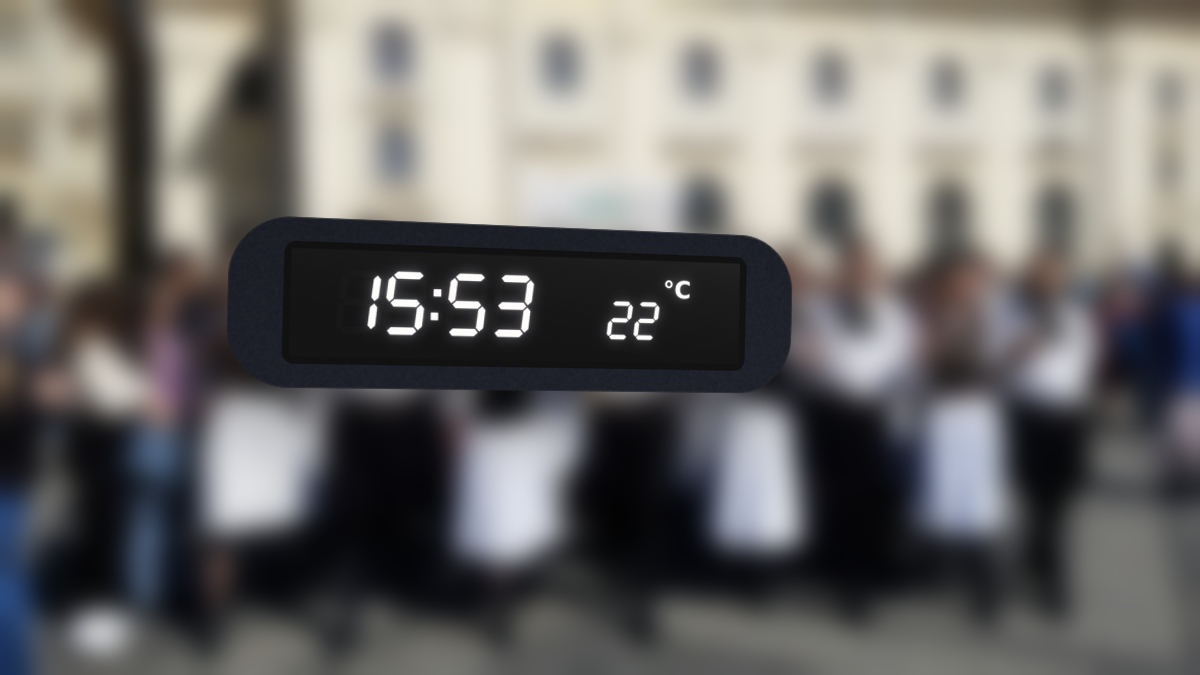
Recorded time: 15:53
